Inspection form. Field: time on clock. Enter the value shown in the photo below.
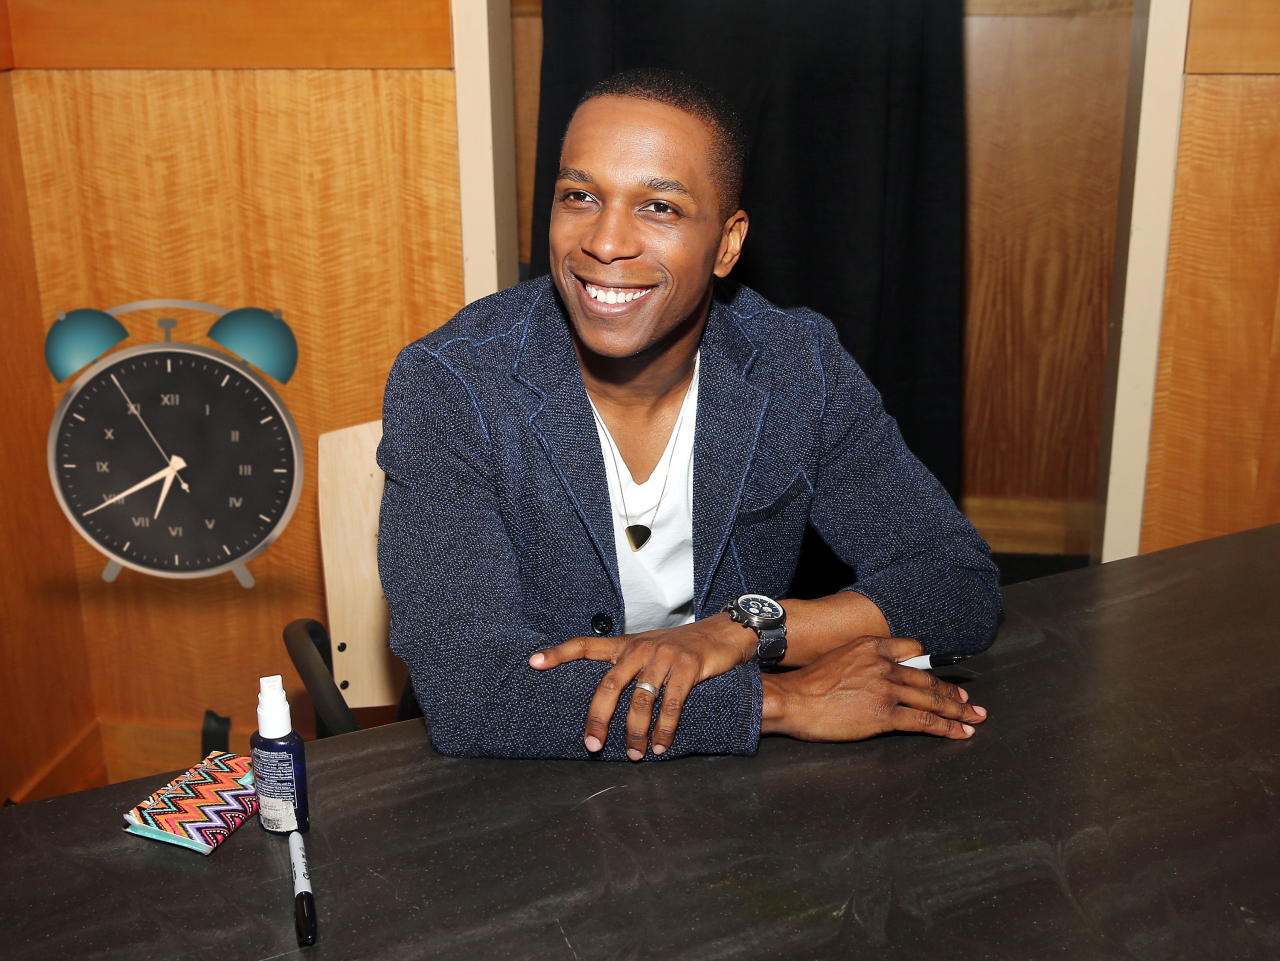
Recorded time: 6:39:55
